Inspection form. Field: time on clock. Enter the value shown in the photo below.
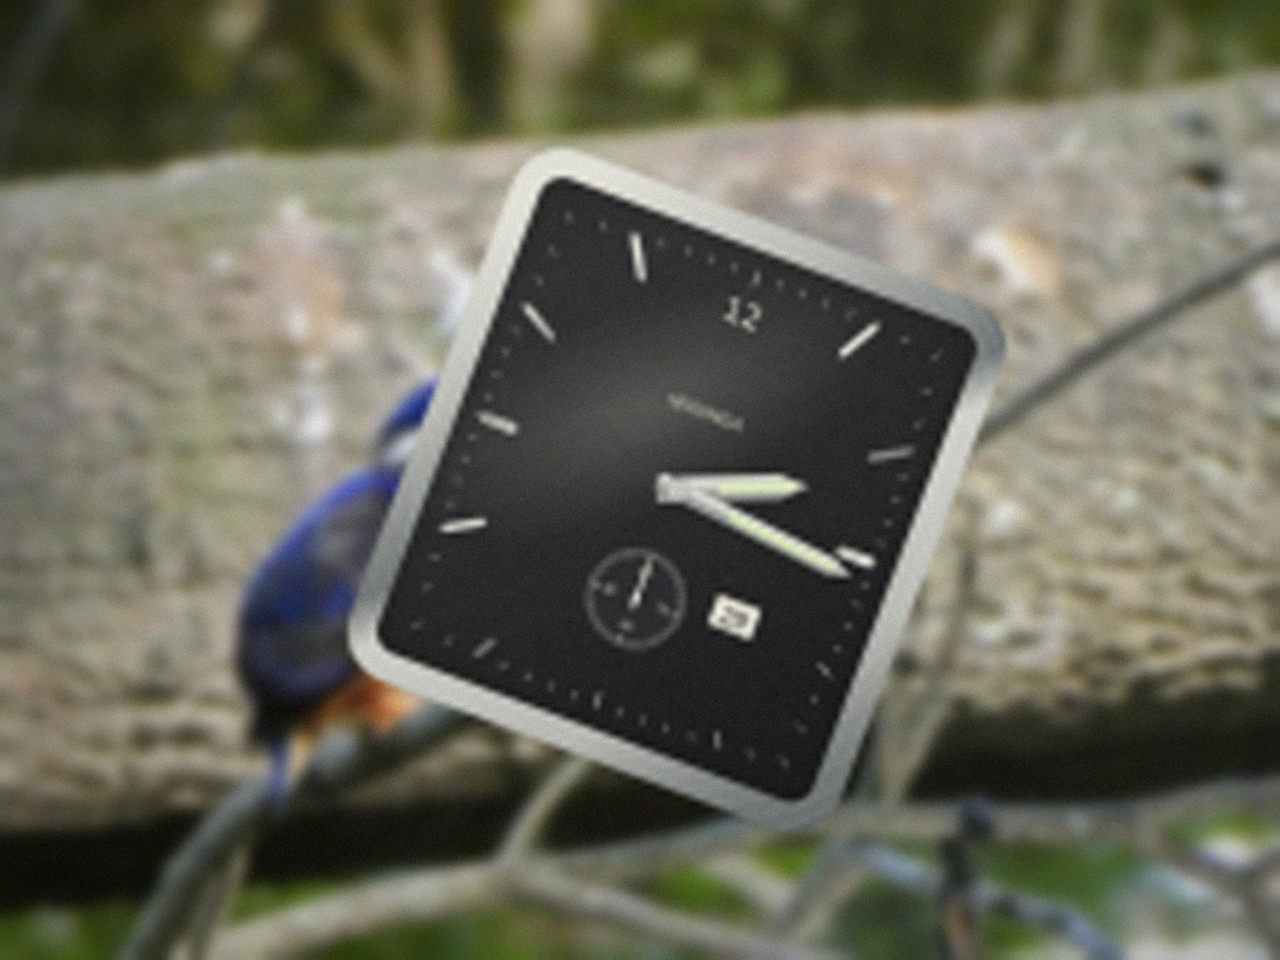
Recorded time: 2:16
